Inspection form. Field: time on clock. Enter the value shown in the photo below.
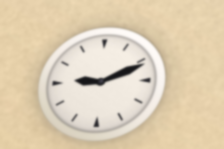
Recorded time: 9:11
